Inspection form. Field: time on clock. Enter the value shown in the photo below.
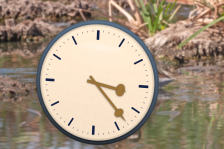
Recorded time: 3:23
